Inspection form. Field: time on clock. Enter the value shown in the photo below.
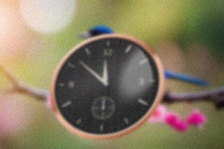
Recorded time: 11:52
